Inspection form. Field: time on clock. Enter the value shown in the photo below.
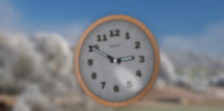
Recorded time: 2:50
